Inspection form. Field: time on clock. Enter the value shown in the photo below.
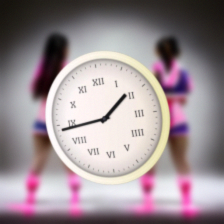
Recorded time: 1:44
